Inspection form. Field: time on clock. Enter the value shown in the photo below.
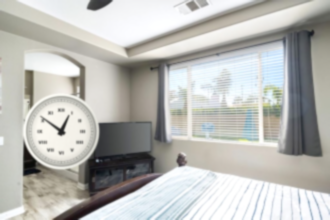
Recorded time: 12:51
